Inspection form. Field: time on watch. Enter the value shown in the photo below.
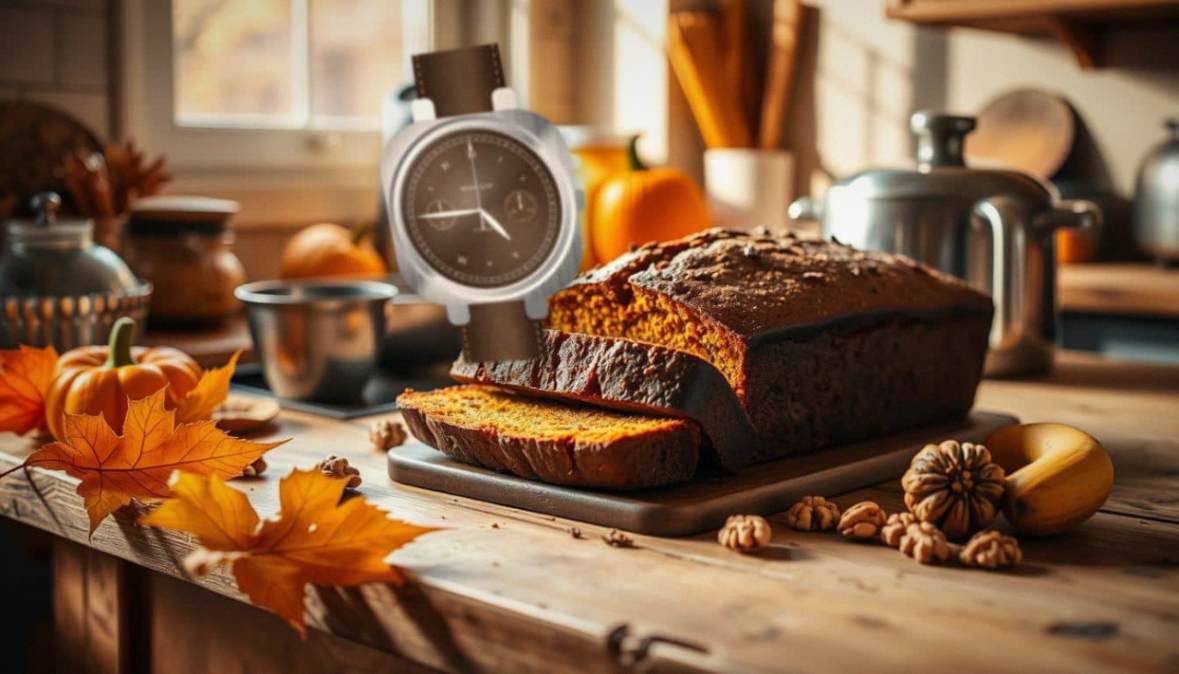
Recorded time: 4:45
